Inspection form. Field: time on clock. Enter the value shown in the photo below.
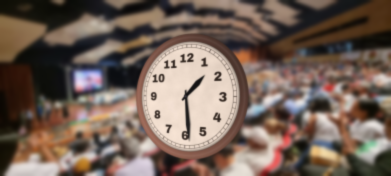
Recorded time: 1:29
